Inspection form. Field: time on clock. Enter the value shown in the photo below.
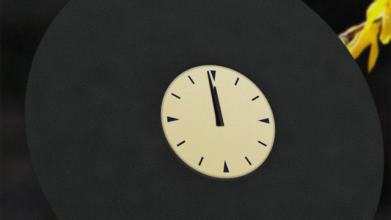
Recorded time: 11:59
